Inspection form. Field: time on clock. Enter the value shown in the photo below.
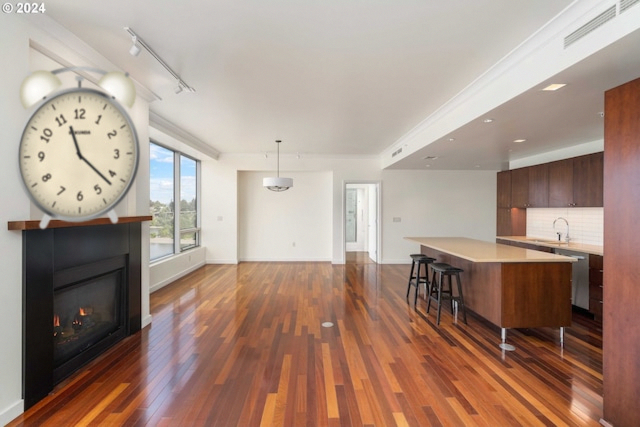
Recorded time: 11:22
